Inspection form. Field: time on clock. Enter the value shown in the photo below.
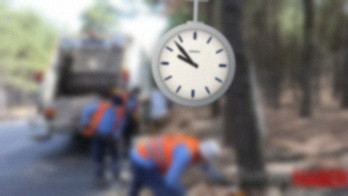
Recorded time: 9:53
